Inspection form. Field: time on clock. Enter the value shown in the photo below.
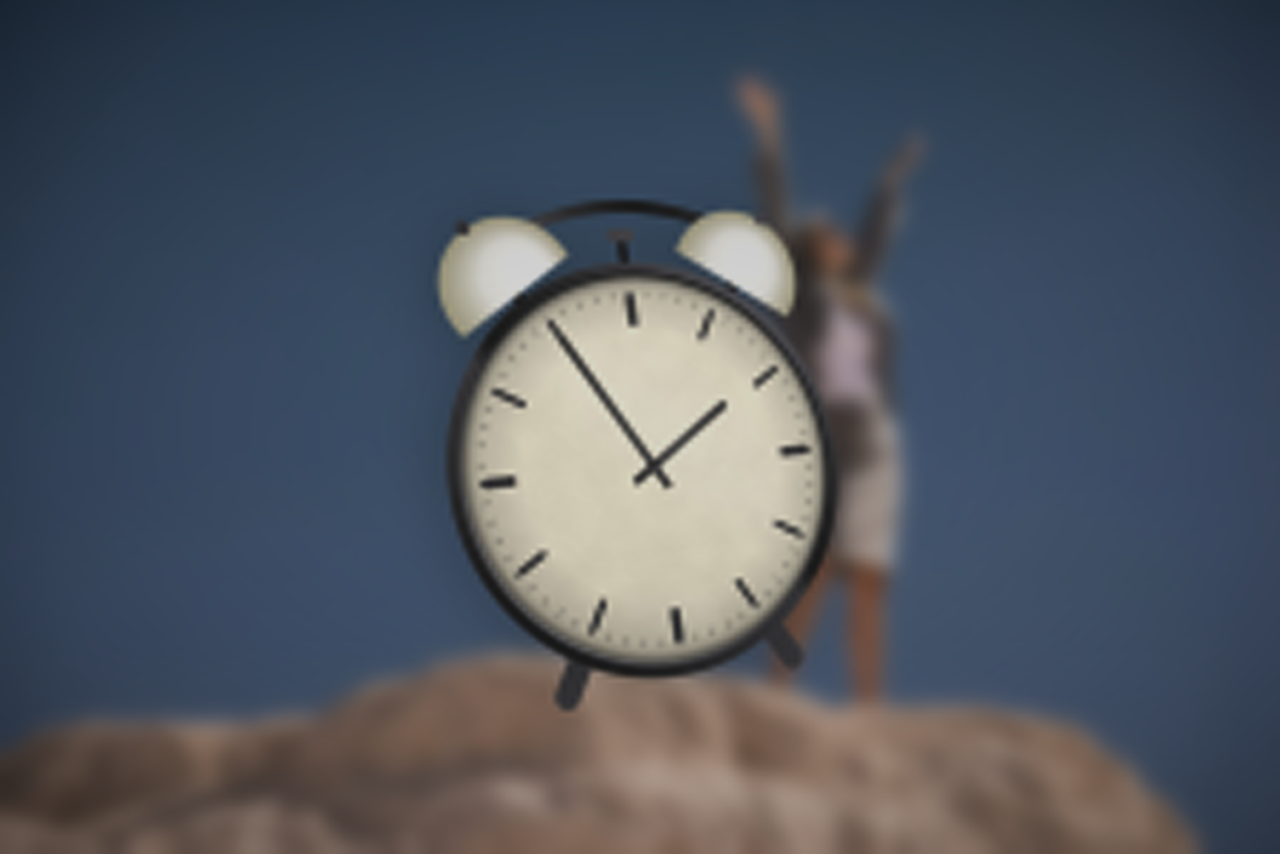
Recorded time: 1:55
